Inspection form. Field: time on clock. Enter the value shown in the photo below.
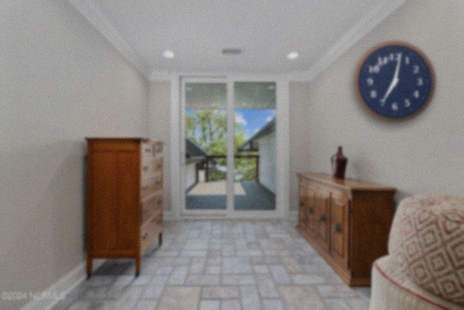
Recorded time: 7:02
